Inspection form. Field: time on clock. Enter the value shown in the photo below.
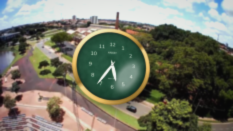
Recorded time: 5:36
